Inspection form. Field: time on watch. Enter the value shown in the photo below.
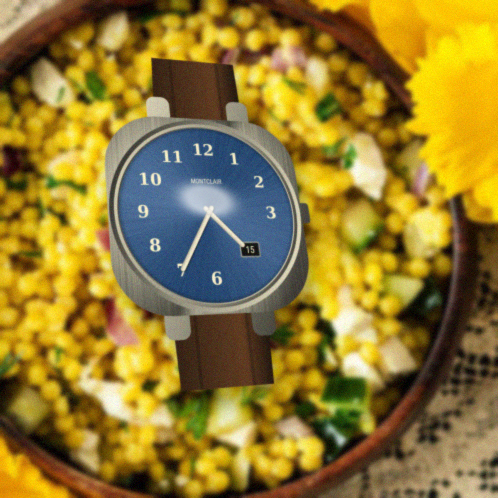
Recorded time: 4:35
